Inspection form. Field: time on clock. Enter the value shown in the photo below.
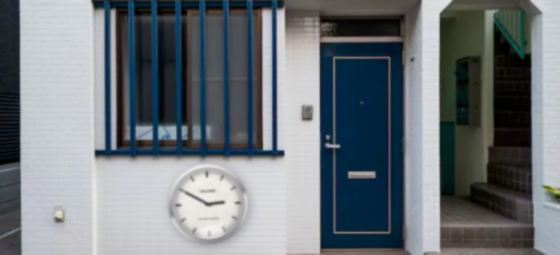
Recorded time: 2:50
